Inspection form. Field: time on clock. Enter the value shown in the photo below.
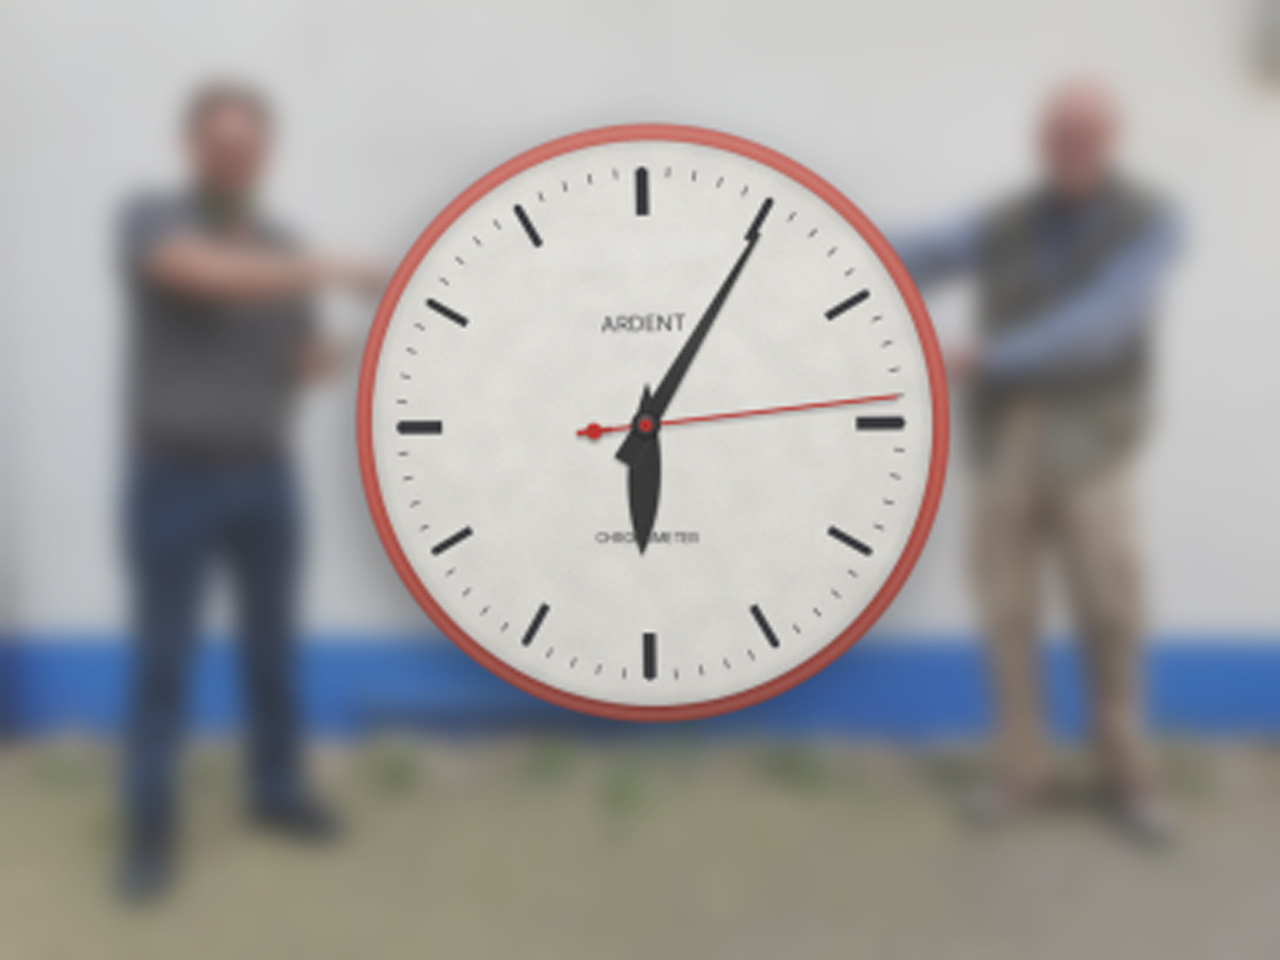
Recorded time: 6:05:14
